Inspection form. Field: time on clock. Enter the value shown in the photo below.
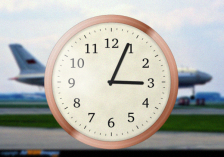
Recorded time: 3:04
